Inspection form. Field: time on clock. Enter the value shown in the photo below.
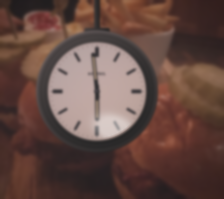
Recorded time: 5:59
